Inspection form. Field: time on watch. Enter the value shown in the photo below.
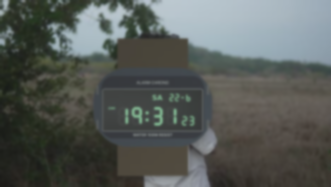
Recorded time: 19:31
